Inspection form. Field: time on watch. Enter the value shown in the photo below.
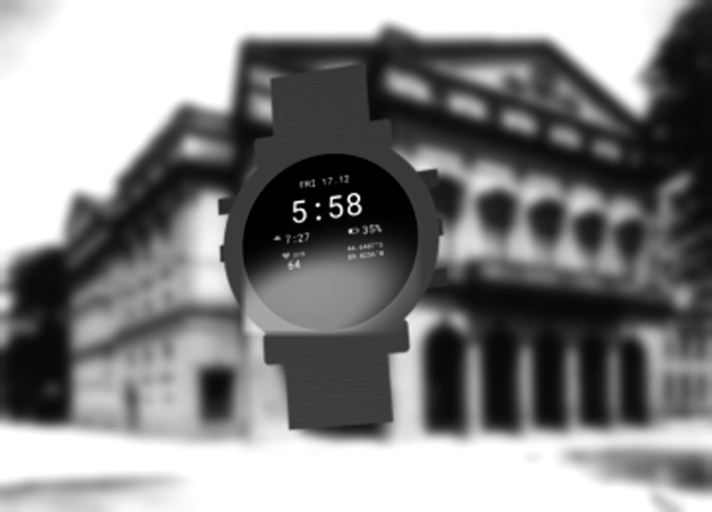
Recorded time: 5:58
